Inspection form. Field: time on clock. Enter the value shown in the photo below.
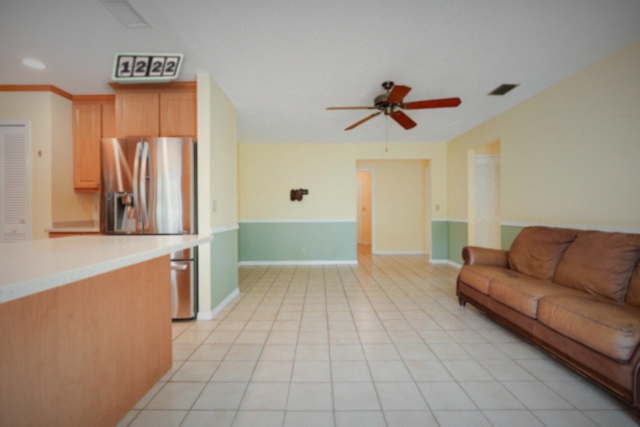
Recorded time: 12:22
